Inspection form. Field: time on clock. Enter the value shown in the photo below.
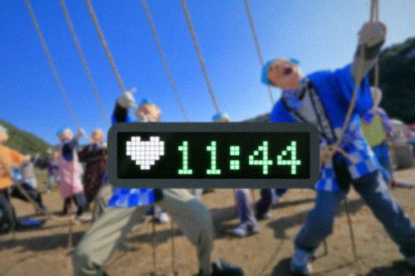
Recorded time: 11:44
